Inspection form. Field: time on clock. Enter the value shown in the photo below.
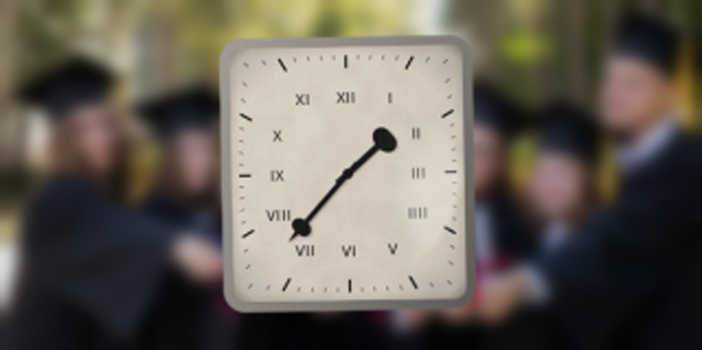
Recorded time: 1:37
